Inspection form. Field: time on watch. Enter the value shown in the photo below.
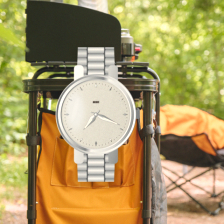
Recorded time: 7:19
